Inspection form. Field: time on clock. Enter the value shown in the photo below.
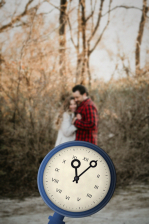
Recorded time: 11:04
